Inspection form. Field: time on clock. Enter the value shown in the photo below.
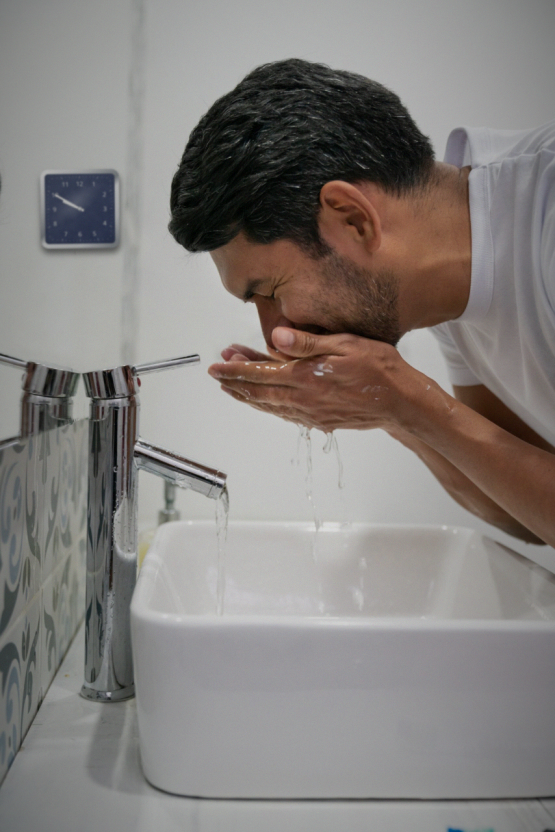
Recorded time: 9:50
